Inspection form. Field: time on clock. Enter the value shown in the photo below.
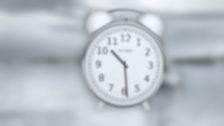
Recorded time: 10:29
